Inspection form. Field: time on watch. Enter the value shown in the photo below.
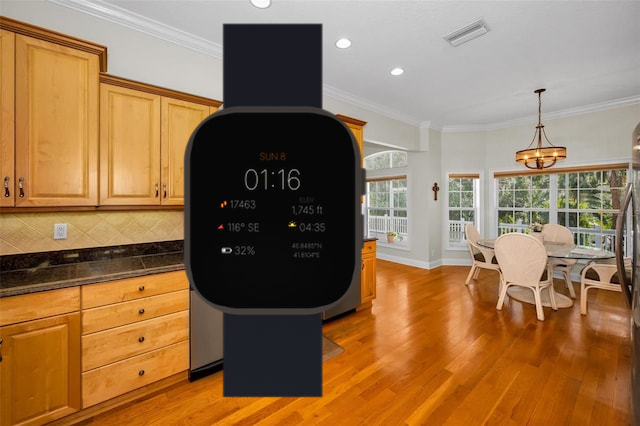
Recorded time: 1:16
